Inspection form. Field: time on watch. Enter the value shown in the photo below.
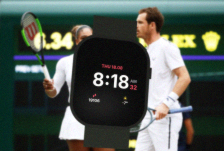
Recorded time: 8:18
